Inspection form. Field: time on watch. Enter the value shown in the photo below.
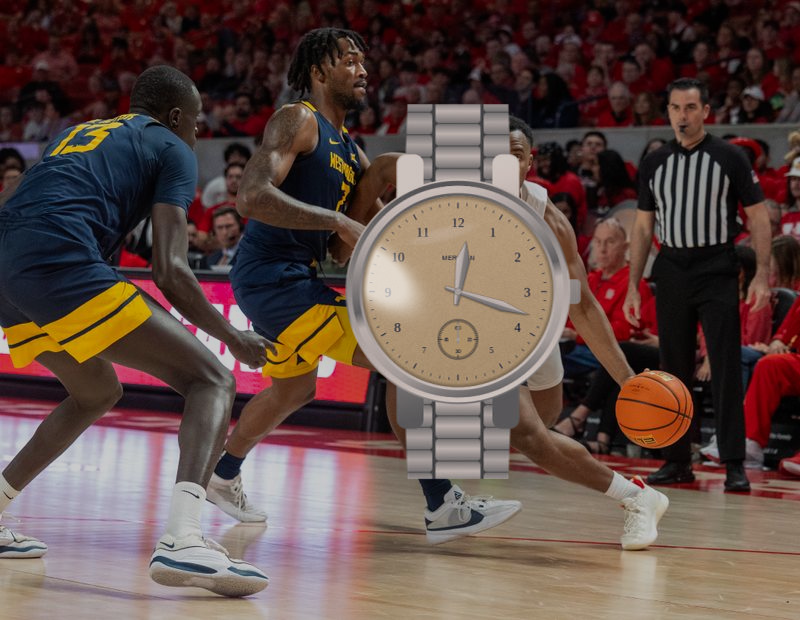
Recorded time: 12:18
